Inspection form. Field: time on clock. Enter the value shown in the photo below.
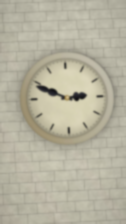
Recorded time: 2:49
